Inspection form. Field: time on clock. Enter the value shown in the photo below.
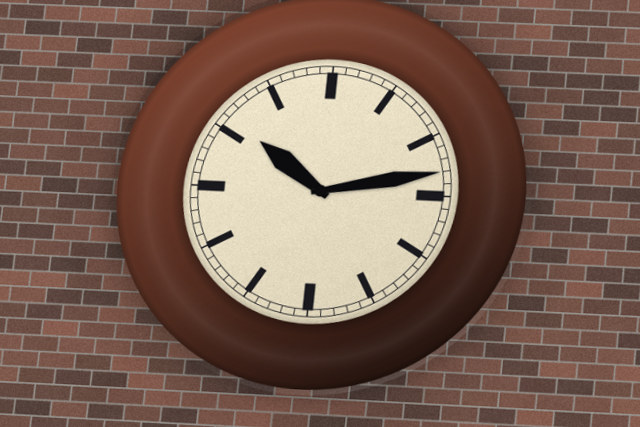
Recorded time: 10:13
